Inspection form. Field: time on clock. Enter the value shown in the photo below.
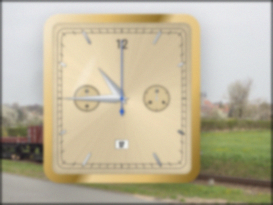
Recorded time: 10:45
